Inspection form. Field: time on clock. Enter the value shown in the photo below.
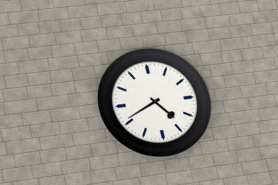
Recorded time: 4:41
